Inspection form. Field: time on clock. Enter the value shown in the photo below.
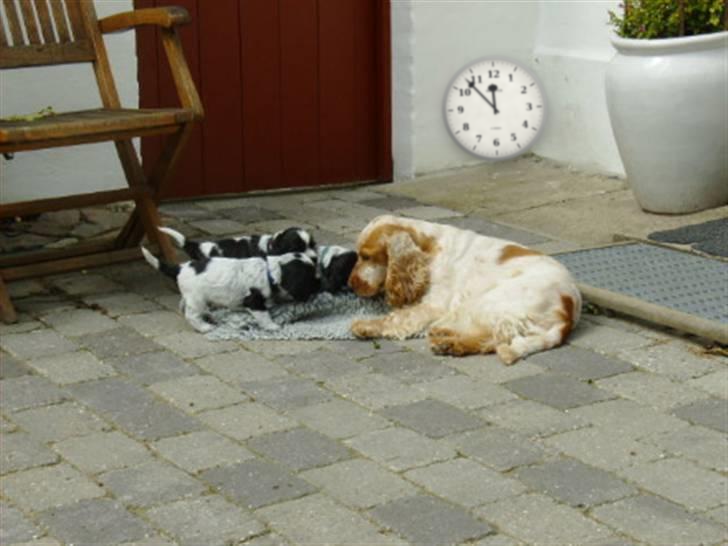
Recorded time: 11:53
